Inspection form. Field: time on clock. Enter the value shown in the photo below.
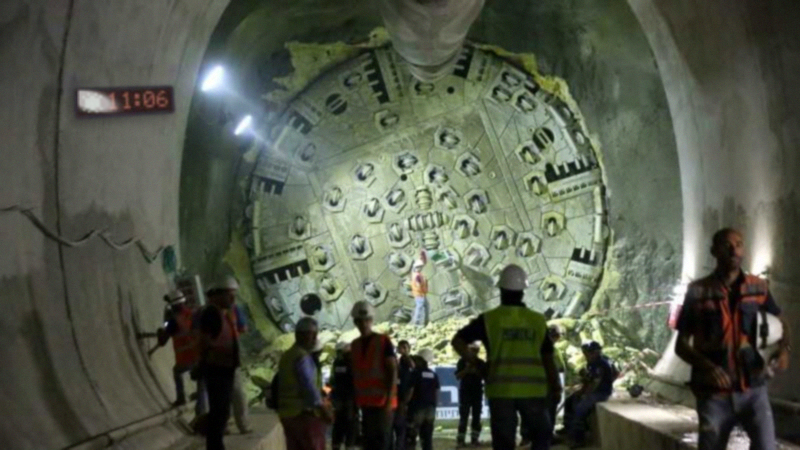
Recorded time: 11:06
